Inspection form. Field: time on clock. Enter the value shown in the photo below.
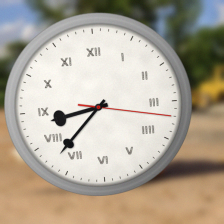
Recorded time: 8:37:17
